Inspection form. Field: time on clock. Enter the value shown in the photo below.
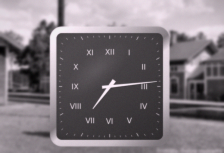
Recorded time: 7:14
